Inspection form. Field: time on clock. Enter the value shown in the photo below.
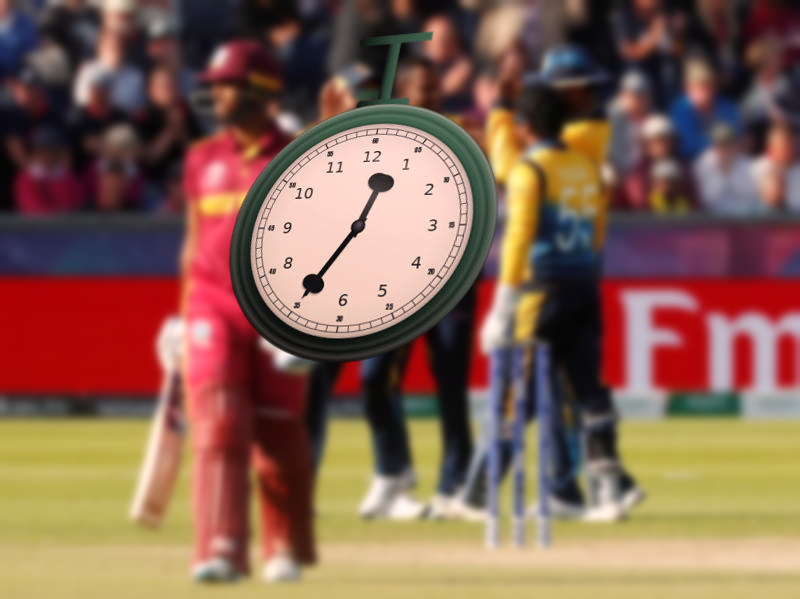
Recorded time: 12:35
